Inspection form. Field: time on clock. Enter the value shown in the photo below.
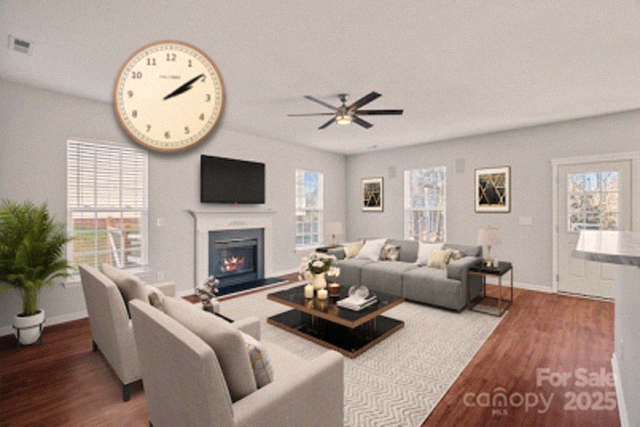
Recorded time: 2:09
